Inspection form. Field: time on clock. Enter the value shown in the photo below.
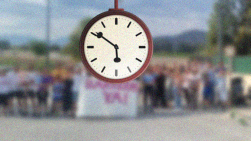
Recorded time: 5:51
